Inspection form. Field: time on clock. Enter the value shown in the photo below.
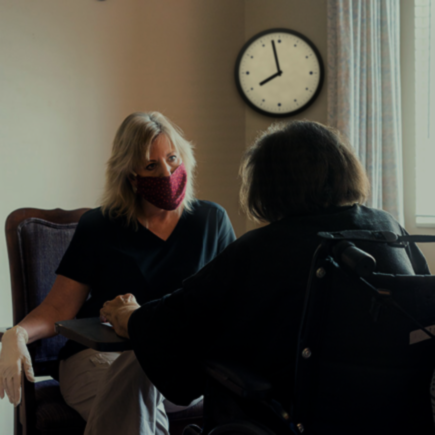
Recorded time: 7:58
